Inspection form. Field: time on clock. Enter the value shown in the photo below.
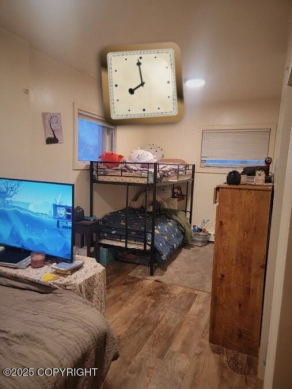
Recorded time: 7:59
